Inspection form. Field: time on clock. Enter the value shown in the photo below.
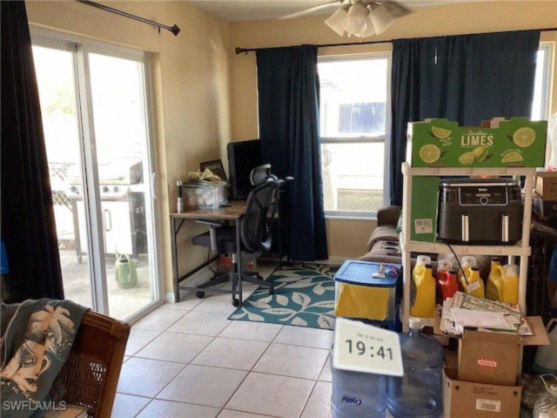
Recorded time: 19:41
